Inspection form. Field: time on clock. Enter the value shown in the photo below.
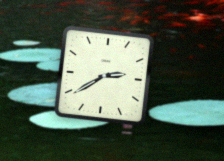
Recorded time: 2:39
